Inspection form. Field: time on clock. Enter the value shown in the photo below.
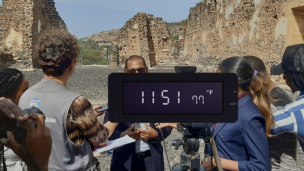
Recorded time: 11:51
